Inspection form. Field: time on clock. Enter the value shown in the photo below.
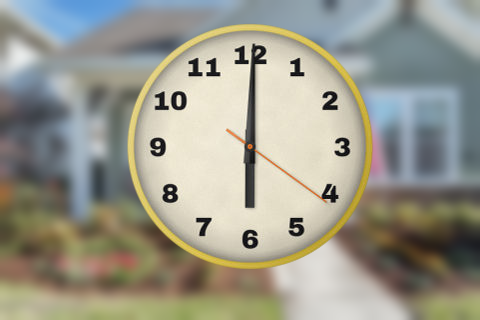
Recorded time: 6:00:21
